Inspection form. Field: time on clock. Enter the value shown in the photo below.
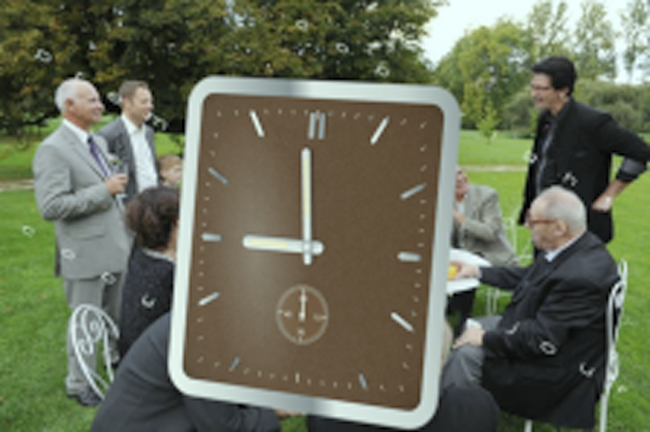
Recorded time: 8:59
